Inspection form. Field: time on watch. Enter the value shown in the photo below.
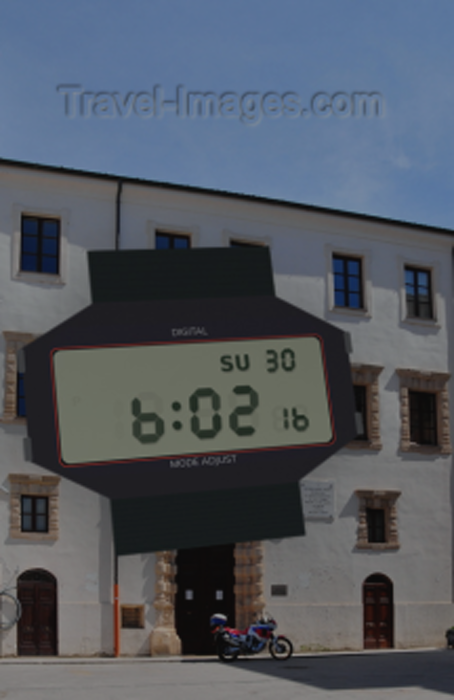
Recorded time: 6:02:16
